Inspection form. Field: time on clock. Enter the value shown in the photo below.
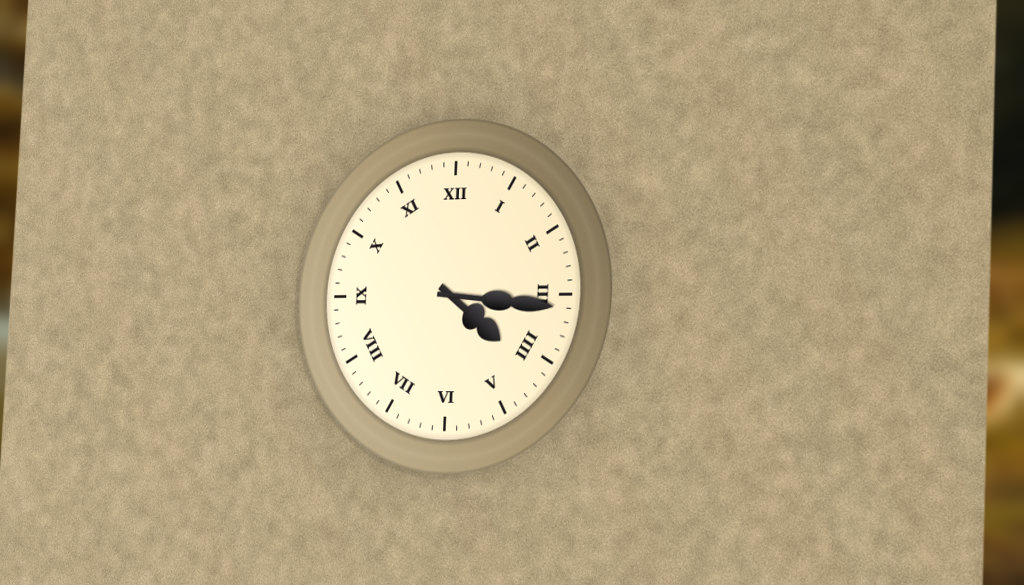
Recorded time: 4:16
